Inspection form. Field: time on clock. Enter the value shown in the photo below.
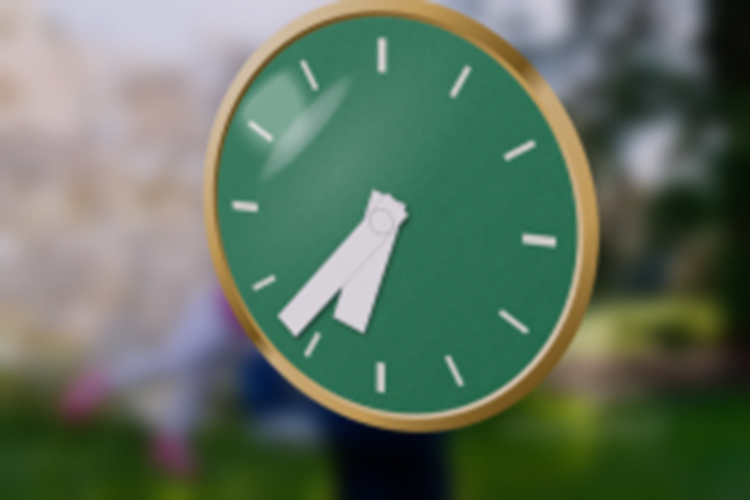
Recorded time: 6:37
